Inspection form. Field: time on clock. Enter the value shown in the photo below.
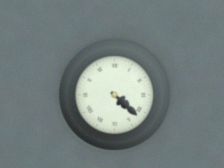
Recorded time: 4:22
